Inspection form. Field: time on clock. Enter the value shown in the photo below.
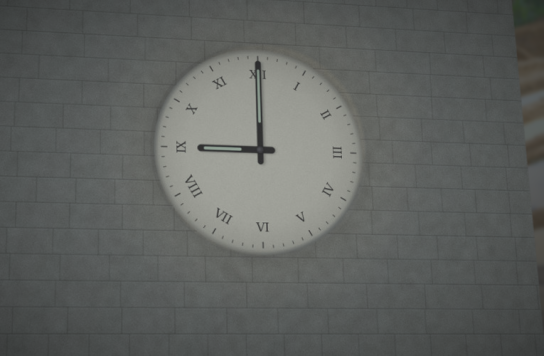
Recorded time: 9:00
